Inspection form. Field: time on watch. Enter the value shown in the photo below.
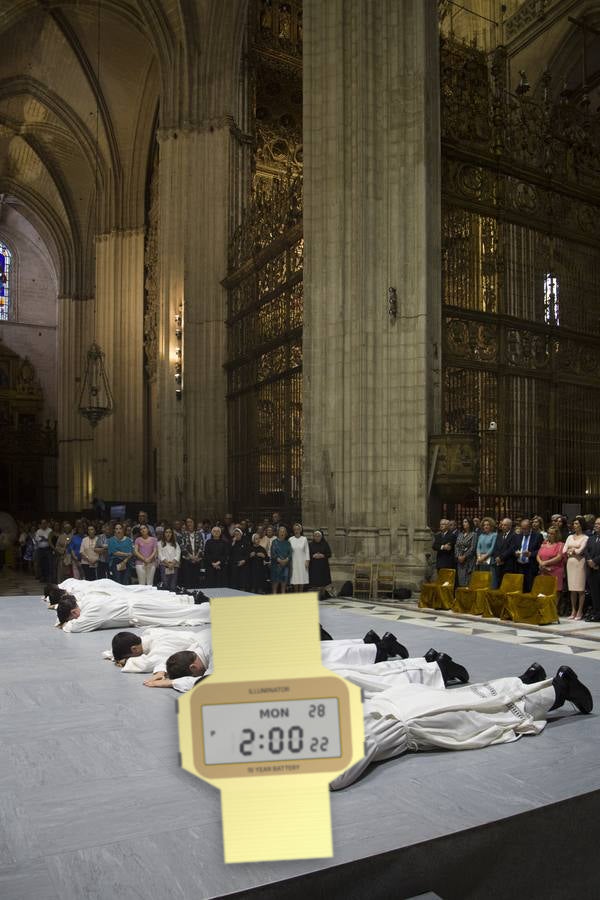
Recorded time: 2:00:22
